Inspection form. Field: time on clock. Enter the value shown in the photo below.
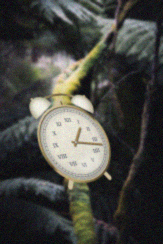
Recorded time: 1:17
